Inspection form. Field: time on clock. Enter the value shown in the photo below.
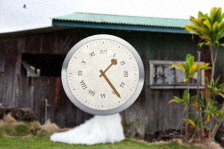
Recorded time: 1:24
